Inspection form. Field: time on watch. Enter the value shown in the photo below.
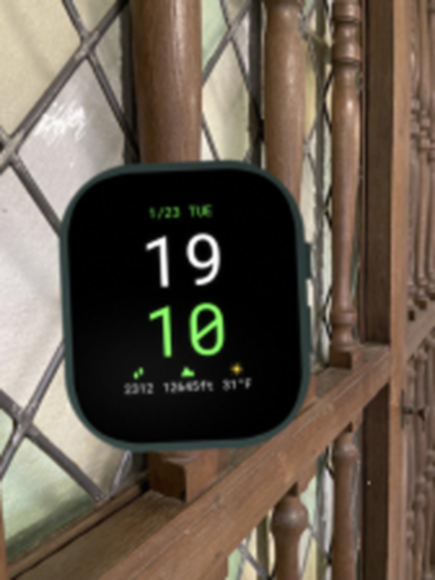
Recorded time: 19:10
